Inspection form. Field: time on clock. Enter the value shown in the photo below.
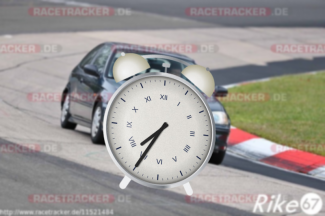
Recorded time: 7:35
